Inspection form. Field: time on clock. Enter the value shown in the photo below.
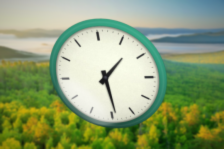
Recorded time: 1:29
